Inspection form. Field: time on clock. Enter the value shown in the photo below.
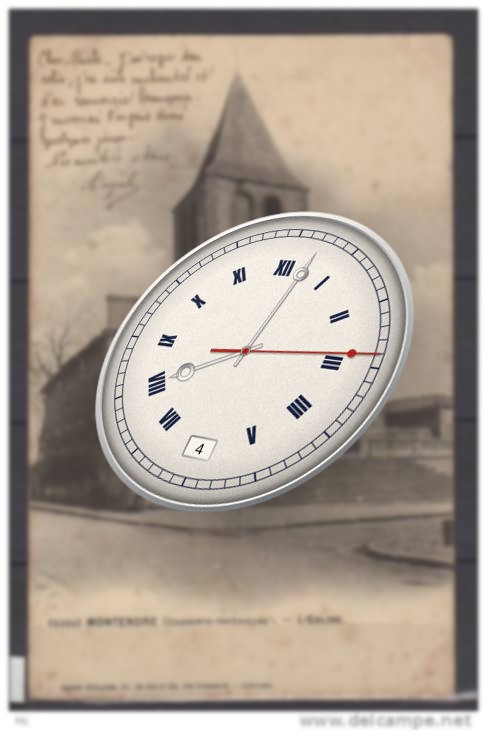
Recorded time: 8:02:14
